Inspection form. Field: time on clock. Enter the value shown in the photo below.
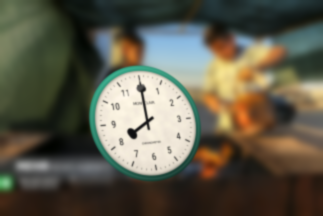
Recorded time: 8:00
